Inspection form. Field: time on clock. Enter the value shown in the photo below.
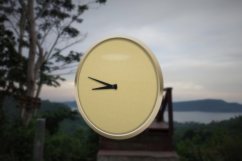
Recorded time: 8:48
